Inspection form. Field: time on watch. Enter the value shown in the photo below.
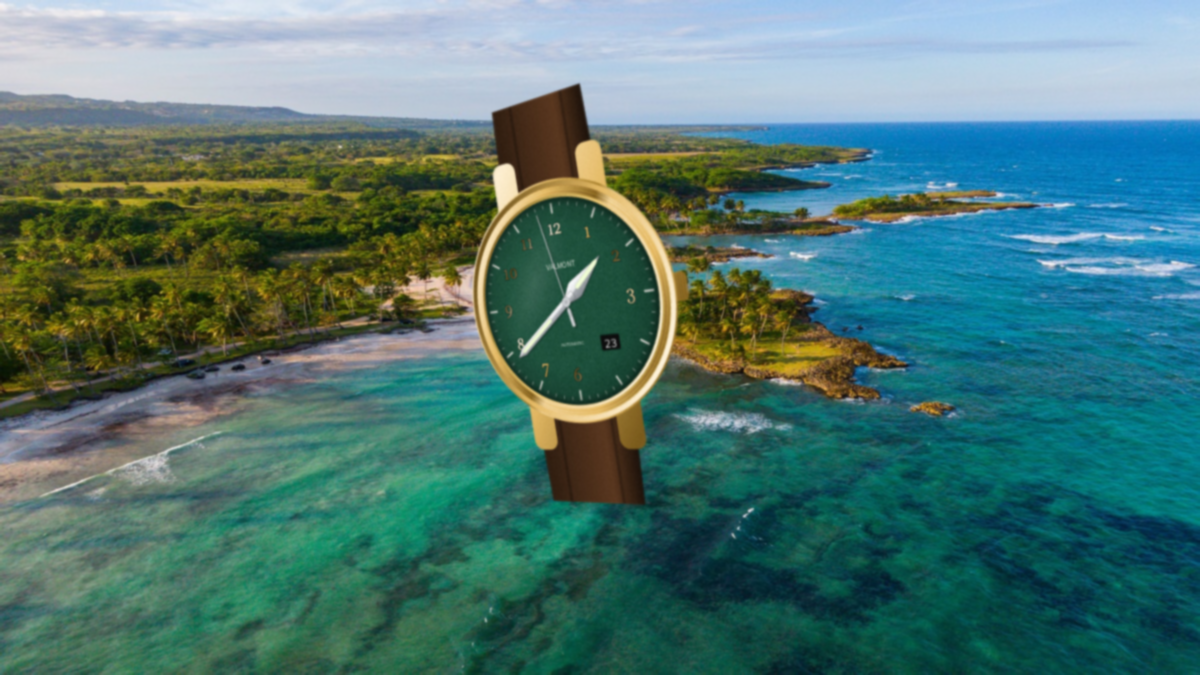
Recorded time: 1:38:58
